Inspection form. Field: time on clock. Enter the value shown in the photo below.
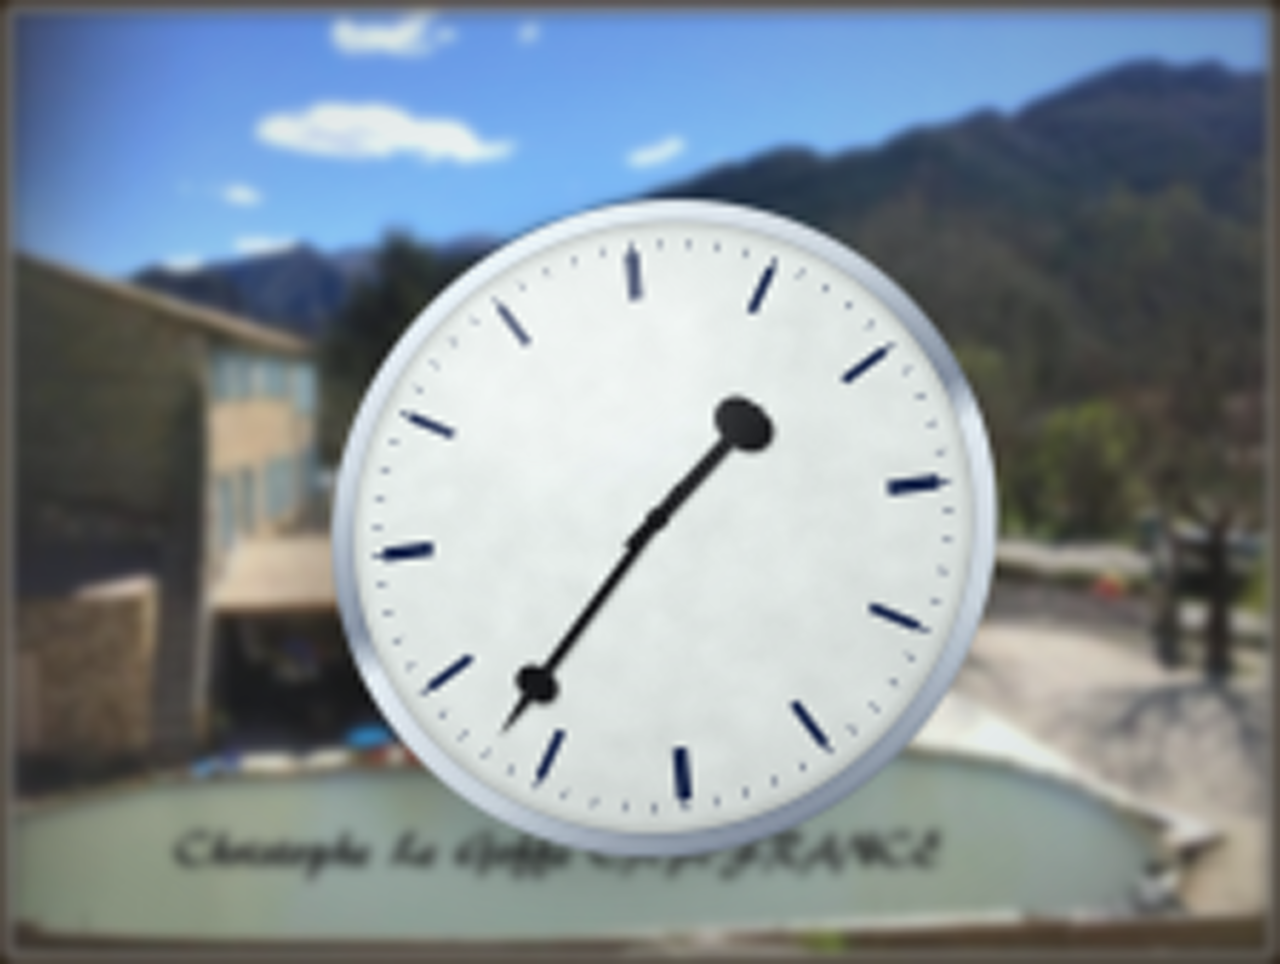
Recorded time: 1:37
